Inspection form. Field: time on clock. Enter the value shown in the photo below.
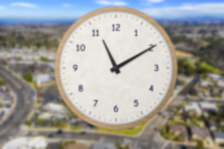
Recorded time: 11:10
